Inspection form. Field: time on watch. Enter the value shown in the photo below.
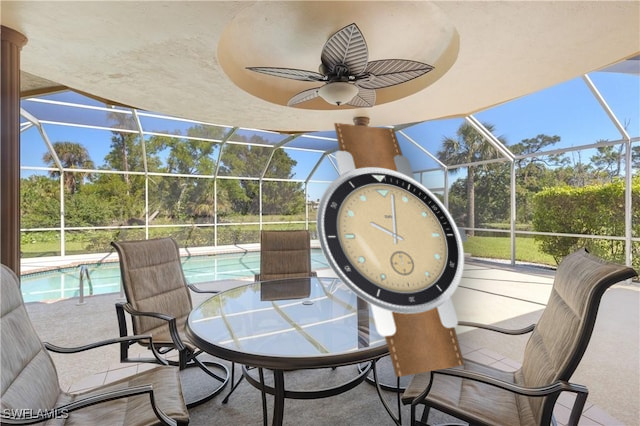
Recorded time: 10:02
